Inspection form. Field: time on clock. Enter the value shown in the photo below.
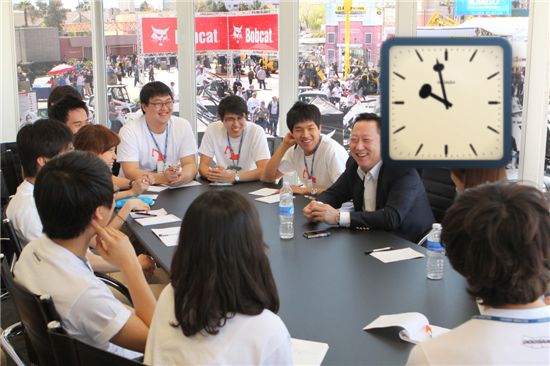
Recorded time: 9:58
